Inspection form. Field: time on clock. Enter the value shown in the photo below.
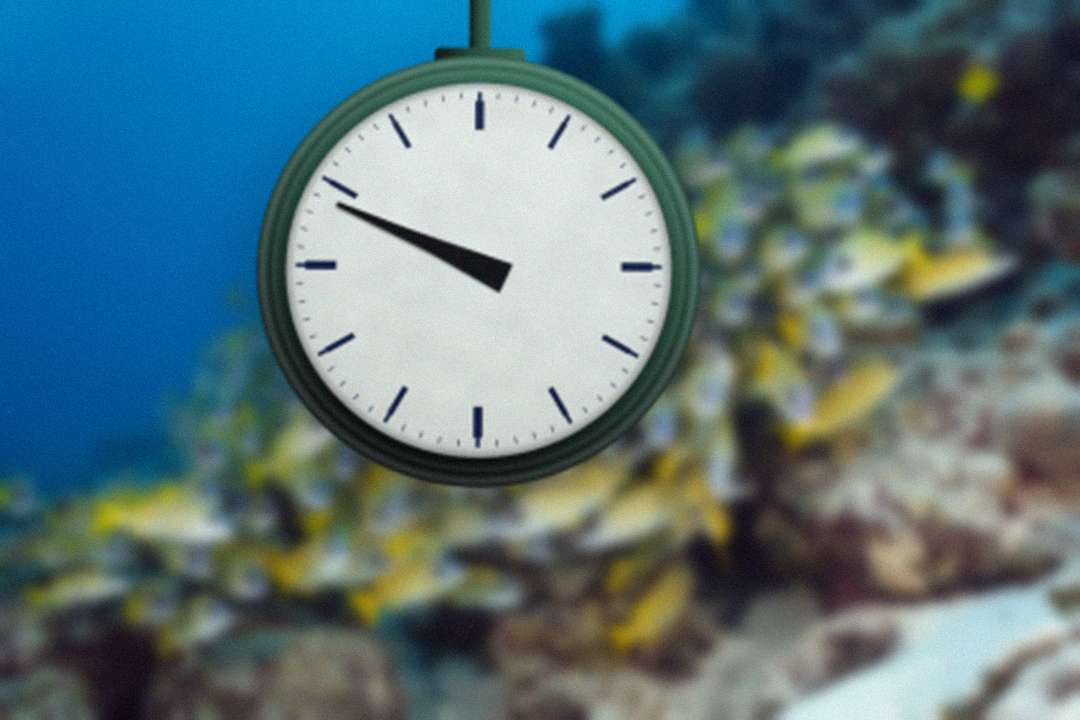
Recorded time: 9:49
